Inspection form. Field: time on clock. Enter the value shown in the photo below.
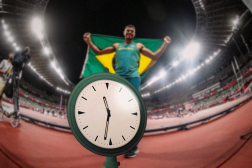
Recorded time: 11:32
